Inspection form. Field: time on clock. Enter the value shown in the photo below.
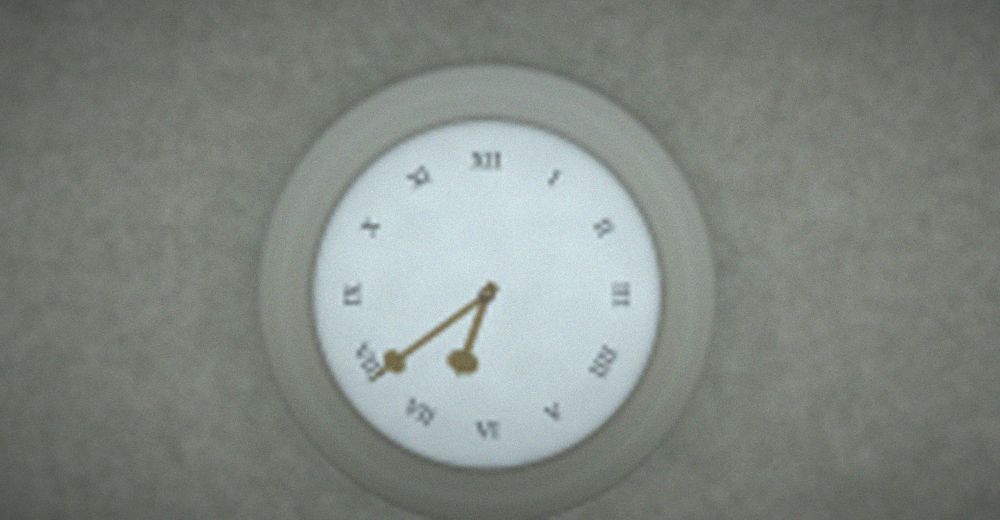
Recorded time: 6:39
